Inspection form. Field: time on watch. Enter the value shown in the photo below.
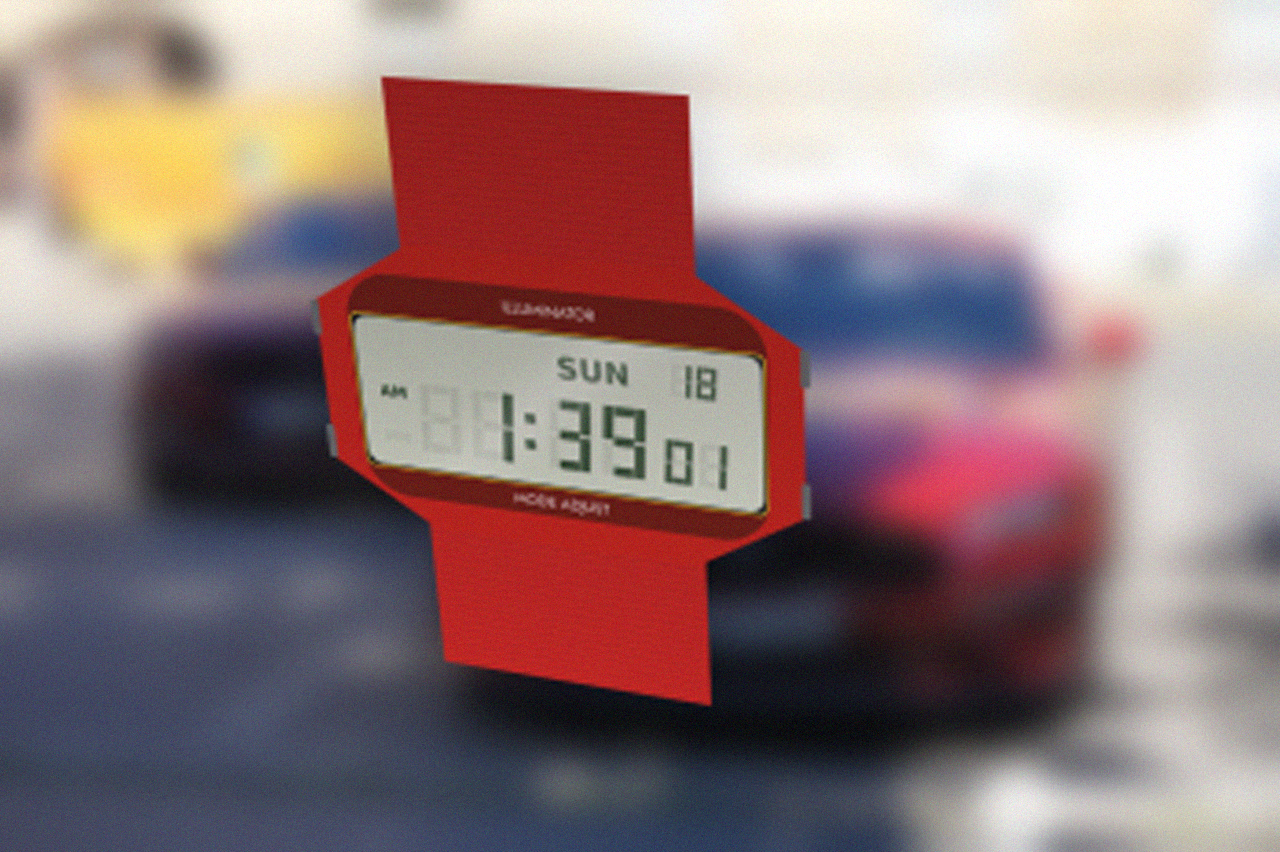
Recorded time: 1:39:01
